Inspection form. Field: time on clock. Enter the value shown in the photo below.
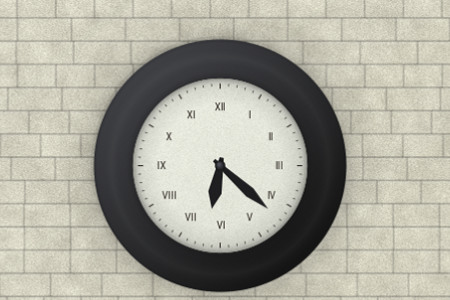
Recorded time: 6:22
